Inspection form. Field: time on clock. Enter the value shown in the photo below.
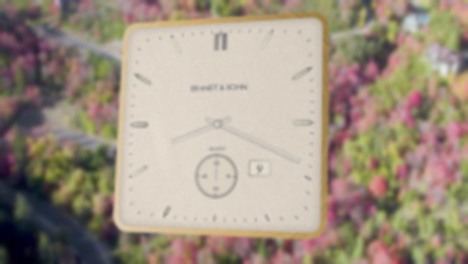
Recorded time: 8:19
